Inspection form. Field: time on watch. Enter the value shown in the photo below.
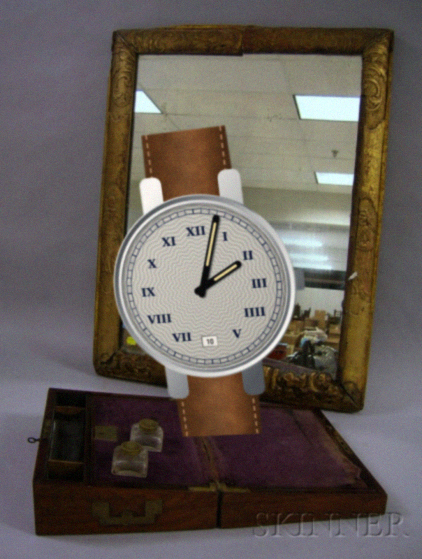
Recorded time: 2:03
